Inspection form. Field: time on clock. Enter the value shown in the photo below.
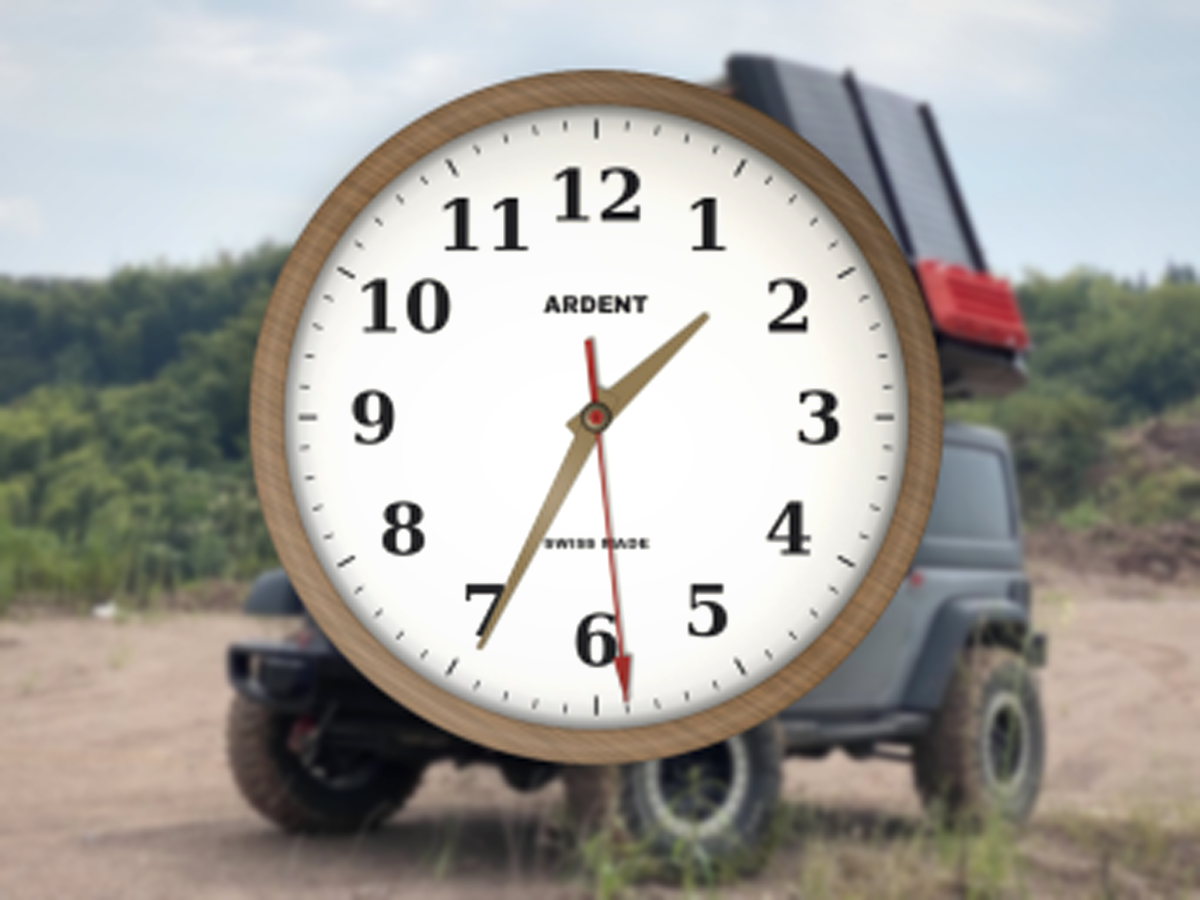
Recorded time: 1:34:29
